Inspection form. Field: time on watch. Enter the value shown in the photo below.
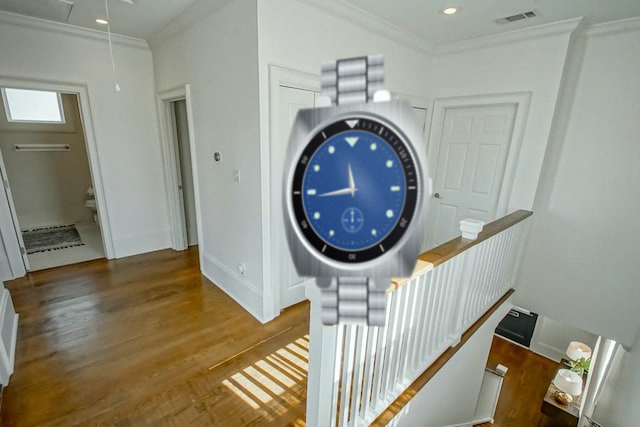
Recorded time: 11:44
